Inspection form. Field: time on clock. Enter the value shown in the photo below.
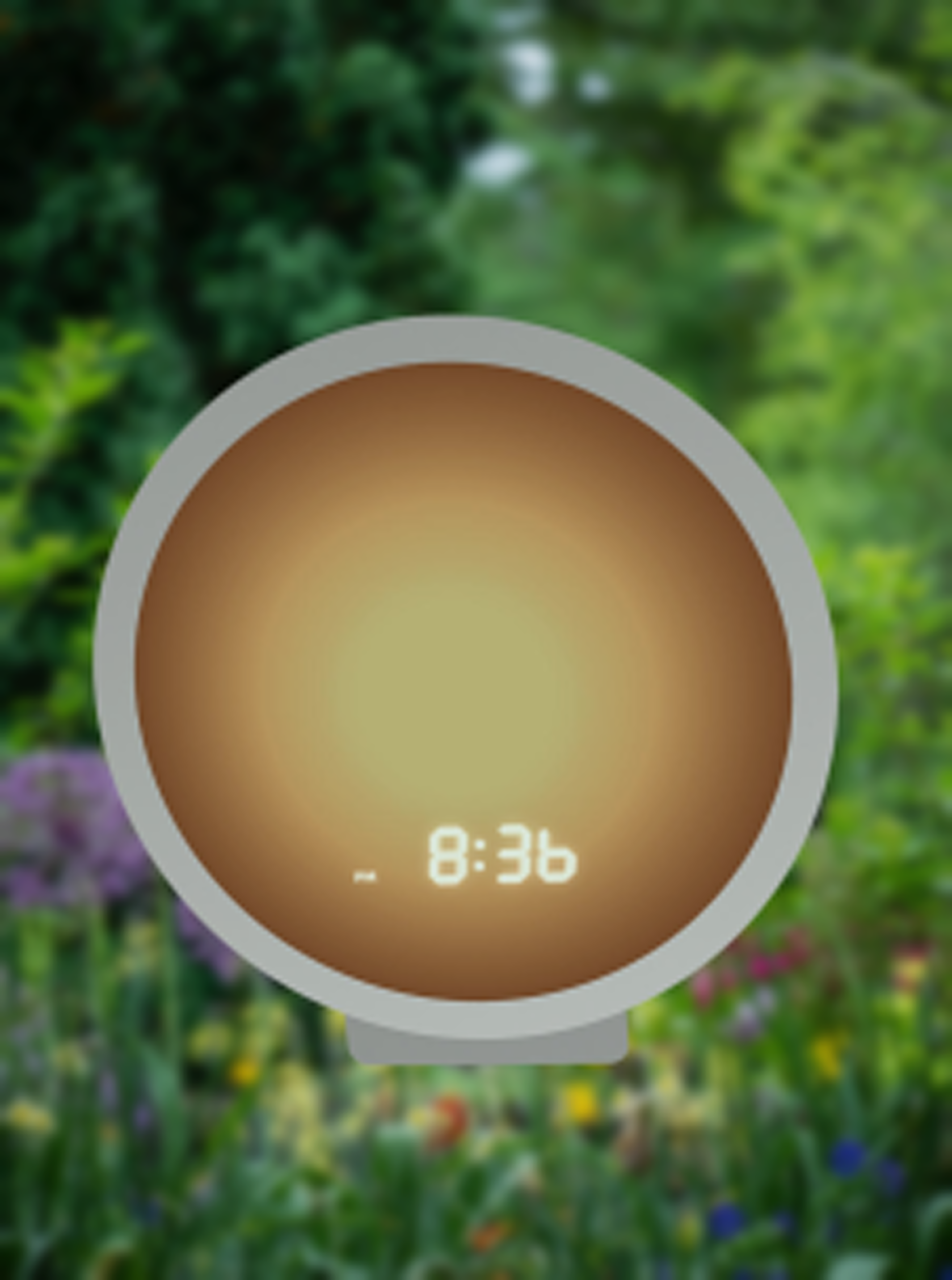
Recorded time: 8:36
